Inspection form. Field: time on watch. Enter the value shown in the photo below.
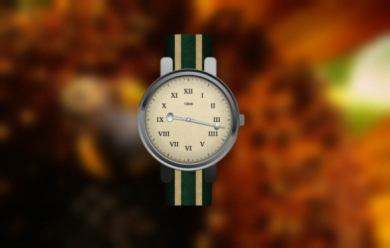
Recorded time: 9:17
